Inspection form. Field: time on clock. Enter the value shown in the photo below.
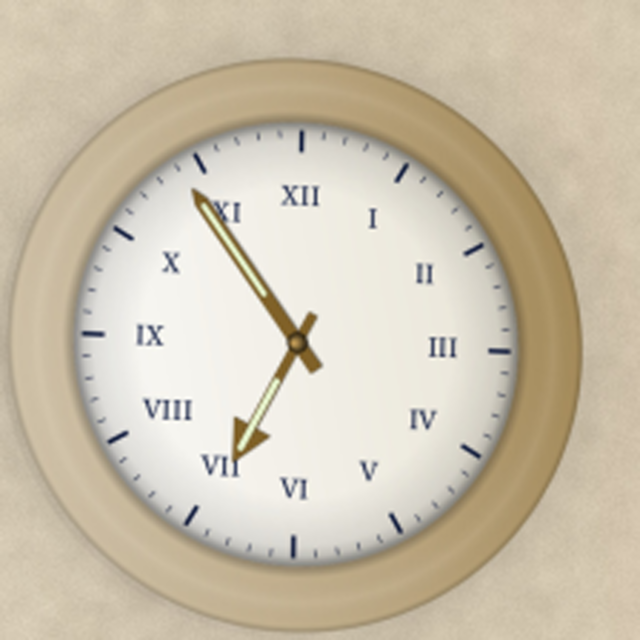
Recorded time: 6:54
